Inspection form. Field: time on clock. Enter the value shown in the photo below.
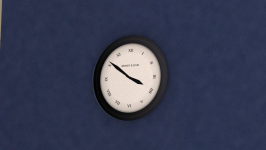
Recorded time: 3:51
